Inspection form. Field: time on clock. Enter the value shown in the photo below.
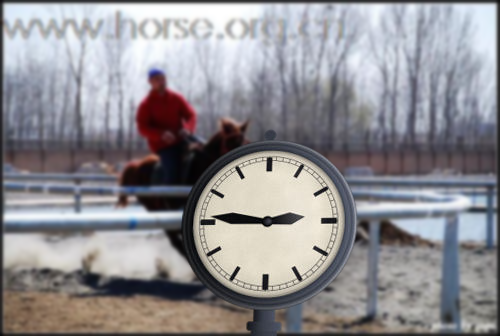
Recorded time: 2:46
